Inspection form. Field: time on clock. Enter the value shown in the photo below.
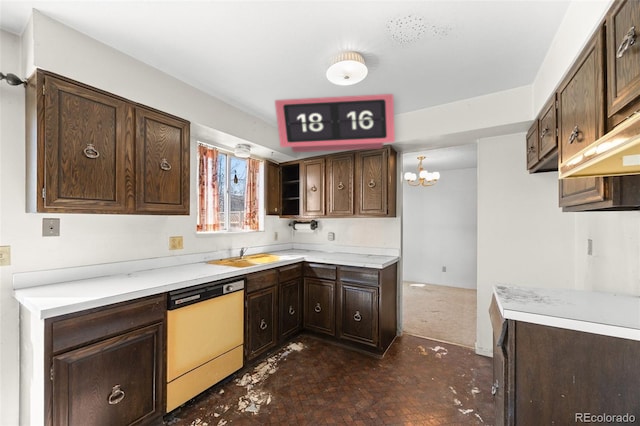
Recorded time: 18:16
